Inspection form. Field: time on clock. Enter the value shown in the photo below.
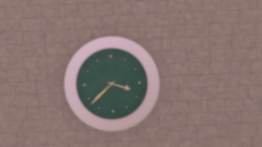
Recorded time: 3:38
